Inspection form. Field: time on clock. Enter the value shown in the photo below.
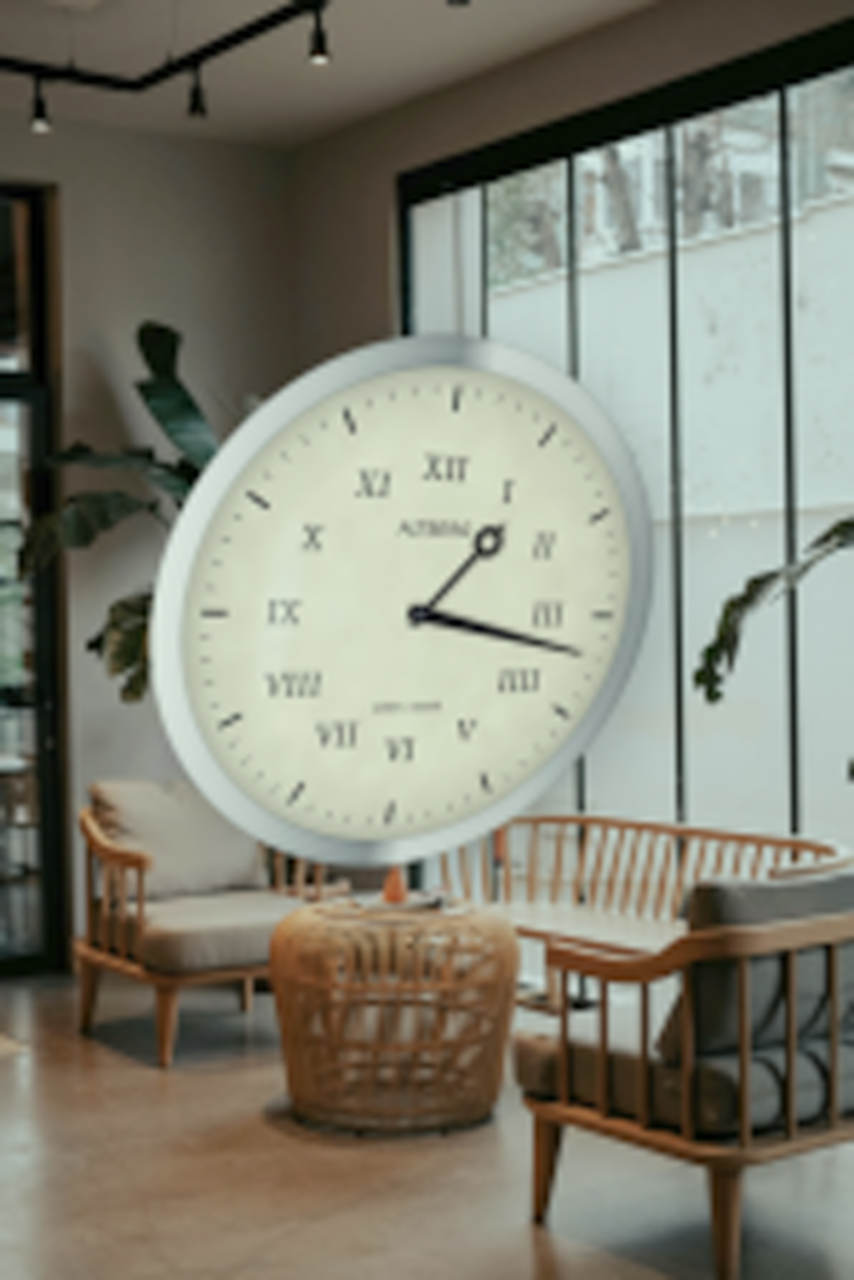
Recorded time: 1:17
